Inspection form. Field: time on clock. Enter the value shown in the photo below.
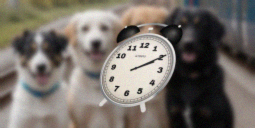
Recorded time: 2:10
